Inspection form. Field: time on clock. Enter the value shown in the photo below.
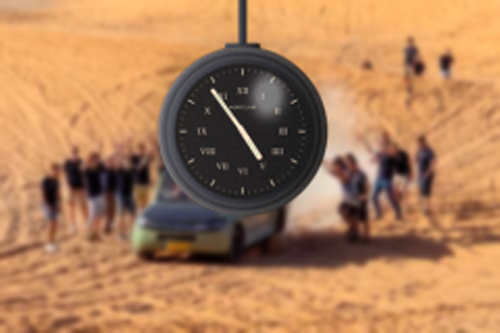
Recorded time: 4:54
